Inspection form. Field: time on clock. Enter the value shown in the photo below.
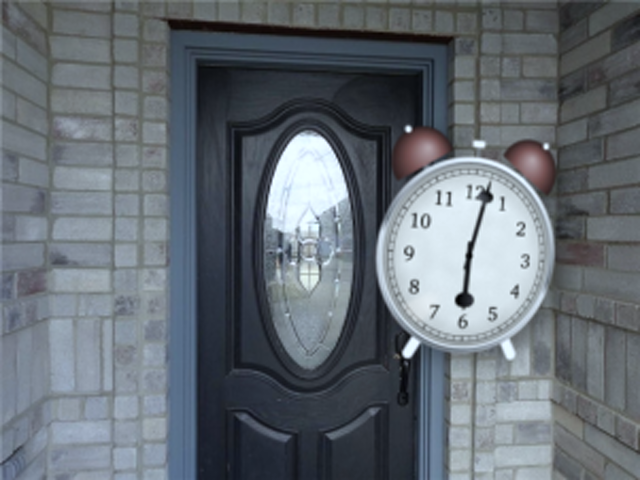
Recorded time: 6:02
